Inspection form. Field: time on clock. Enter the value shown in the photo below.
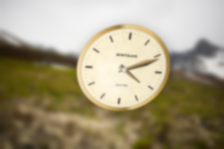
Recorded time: 4:11
